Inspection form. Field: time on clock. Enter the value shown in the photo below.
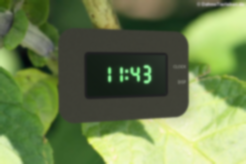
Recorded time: 11:43
